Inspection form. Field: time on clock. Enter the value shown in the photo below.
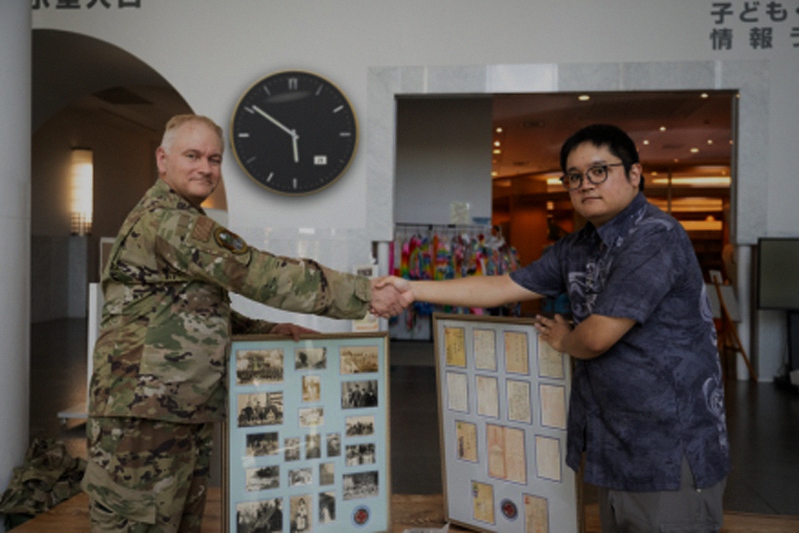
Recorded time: 5:51
